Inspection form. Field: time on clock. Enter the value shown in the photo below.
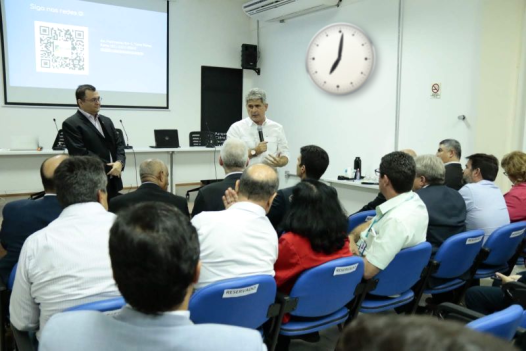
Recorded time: 7:01
